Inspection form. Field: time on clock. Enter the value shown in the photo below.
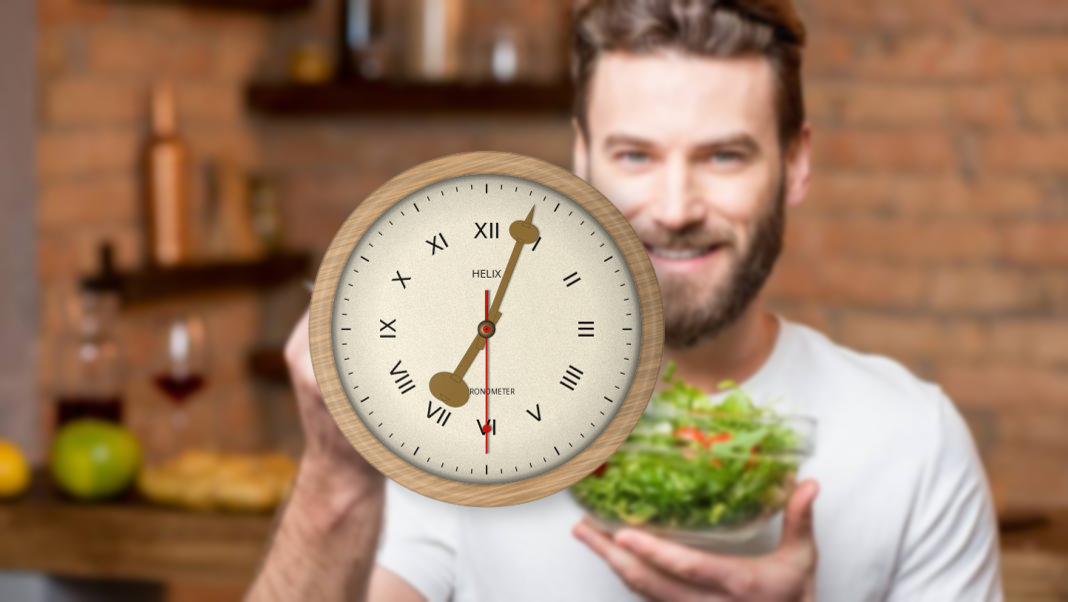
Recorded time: 7:03:30
